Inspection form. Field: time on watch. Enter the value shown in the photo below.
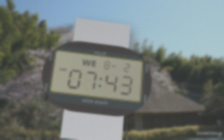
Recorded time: 7:43
